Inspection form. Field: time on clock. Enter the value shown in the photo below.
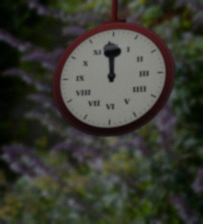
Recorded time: 11:59
